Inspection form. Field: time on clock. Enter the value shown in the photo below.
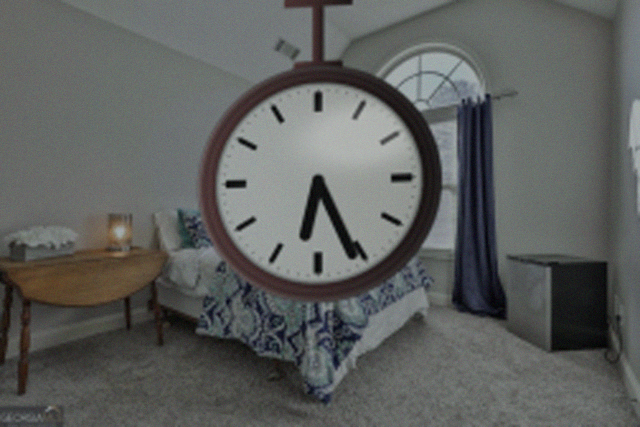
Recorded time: 6:26
